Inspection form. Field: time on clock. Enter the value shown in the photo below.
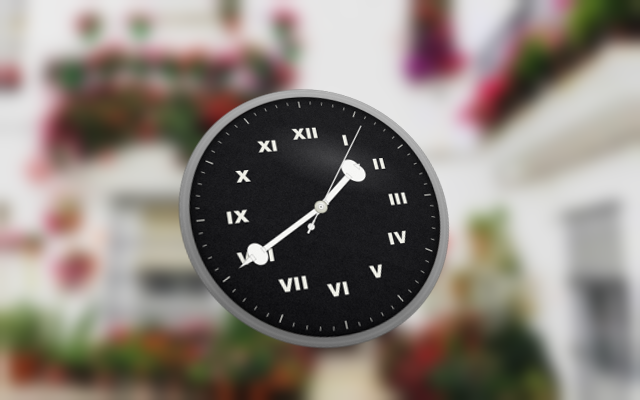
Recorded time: 1:40:06
